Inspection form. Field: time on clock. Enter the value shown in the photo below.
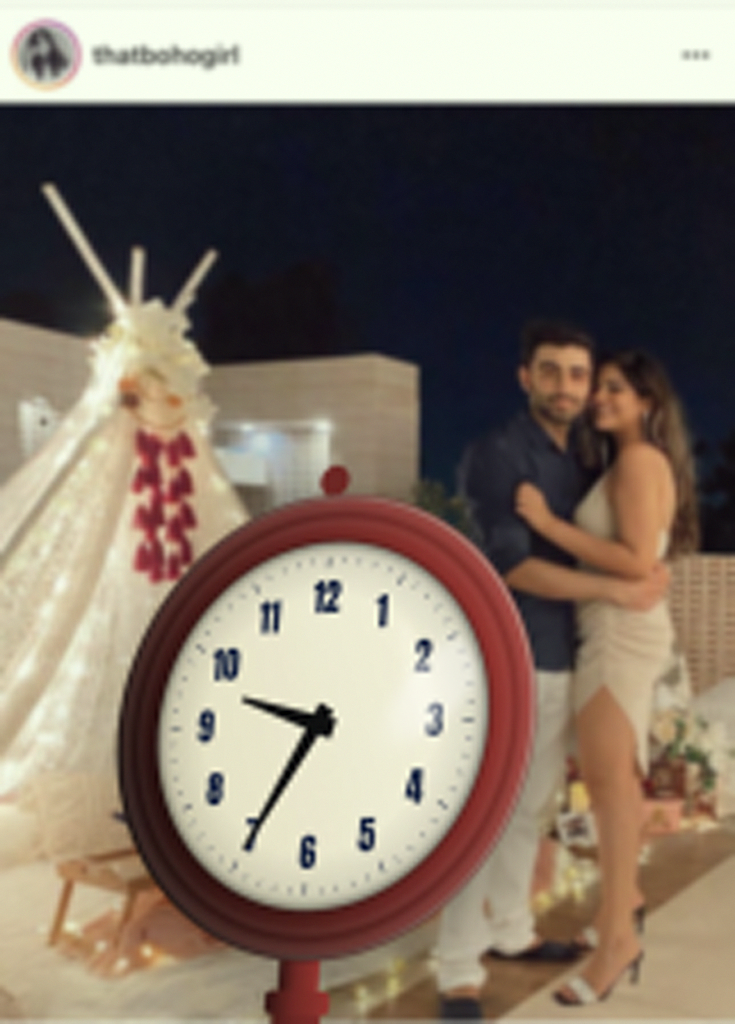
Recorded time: 9:35
